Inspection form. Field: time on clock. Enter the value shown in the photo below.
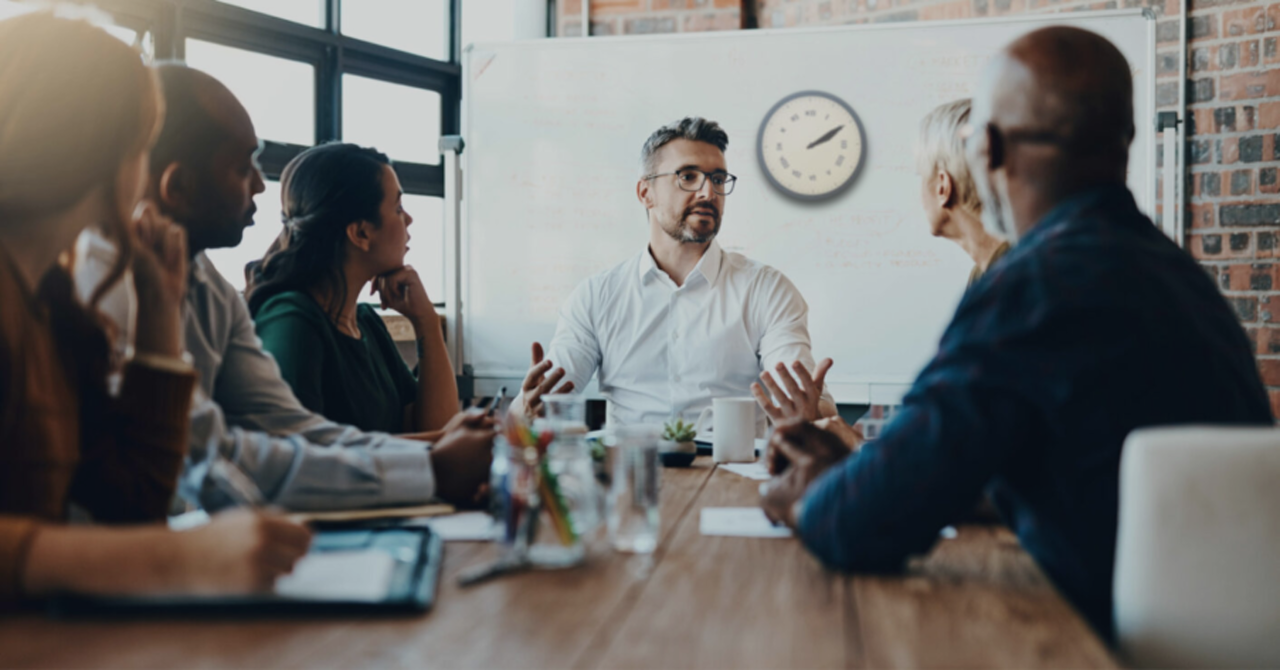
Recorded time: 2:10
